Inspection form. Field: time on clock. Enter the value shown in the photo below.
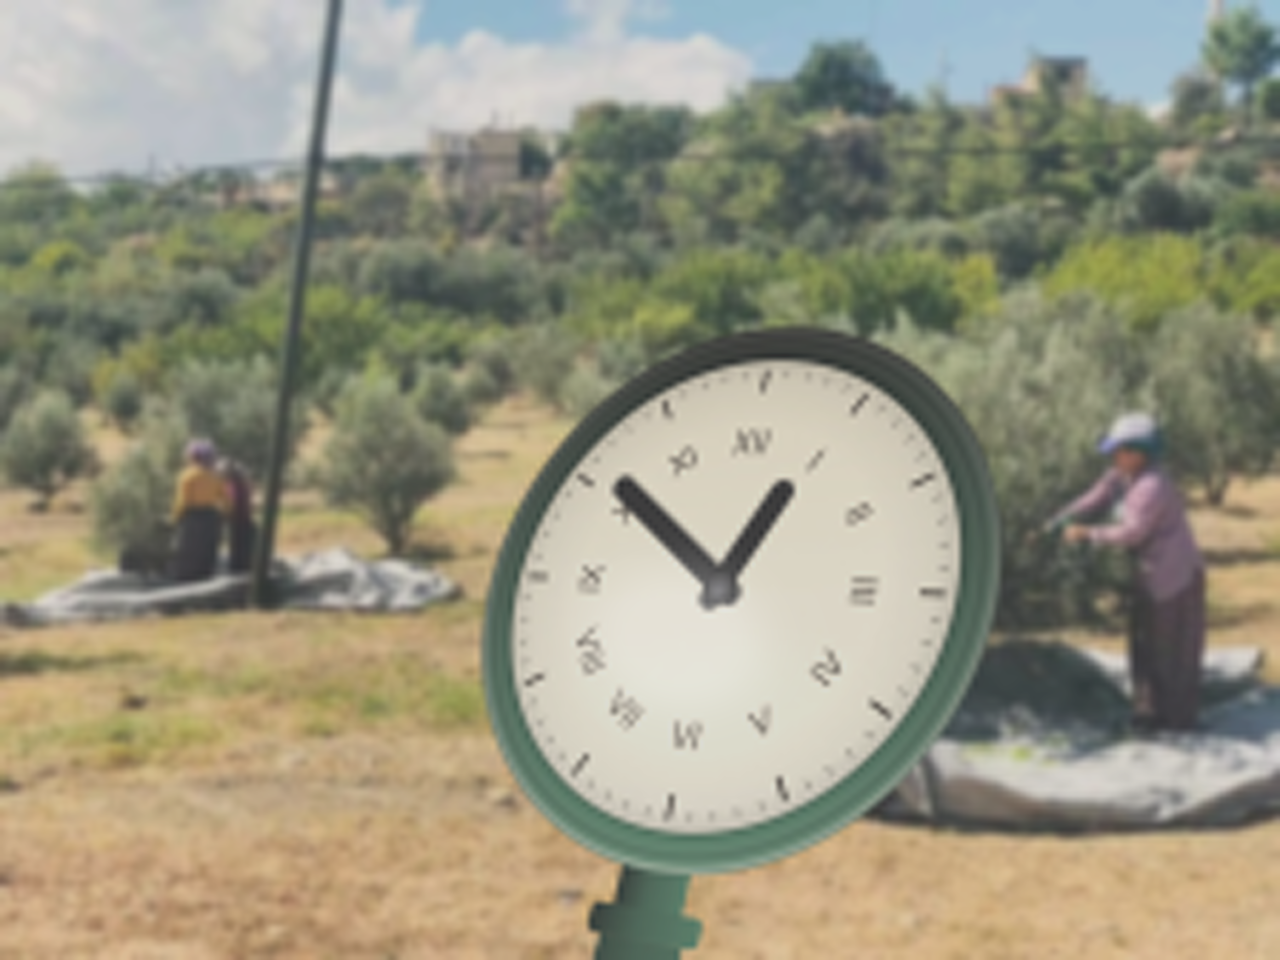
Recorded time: 12:51
